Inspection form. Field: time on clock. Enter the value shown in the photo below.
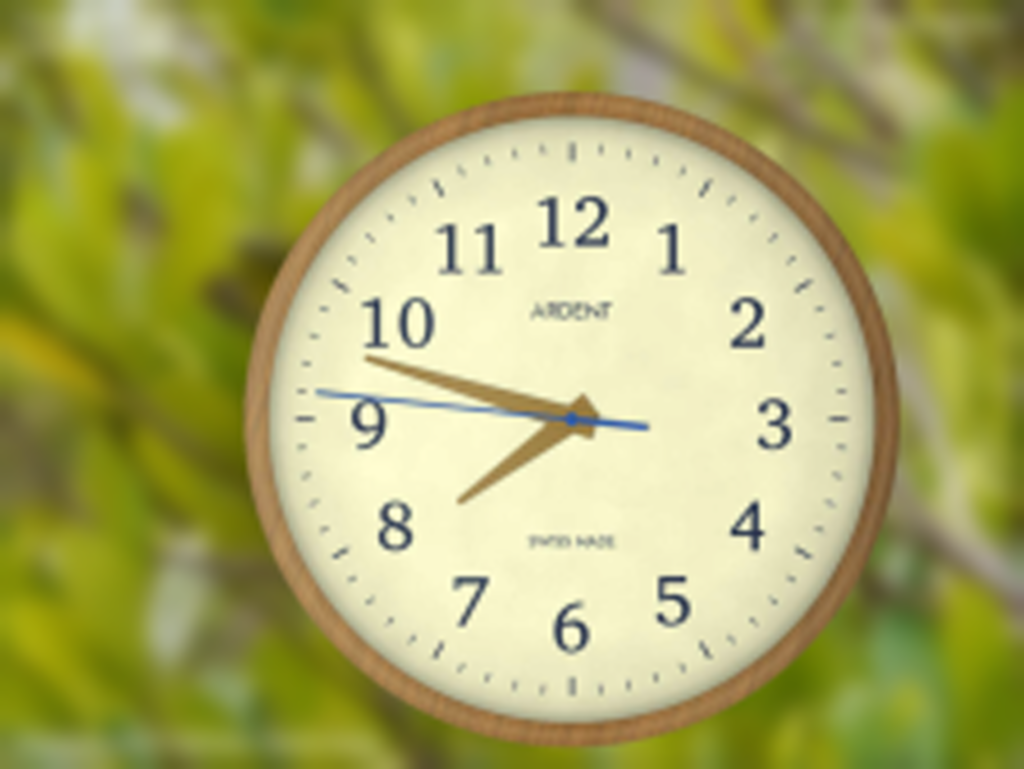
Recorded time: 7:47:46
